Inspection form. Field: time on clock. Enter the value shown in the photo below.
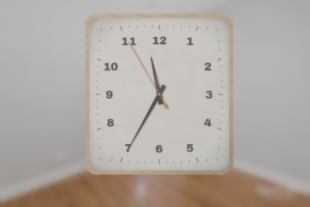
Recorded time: 11:34:55
